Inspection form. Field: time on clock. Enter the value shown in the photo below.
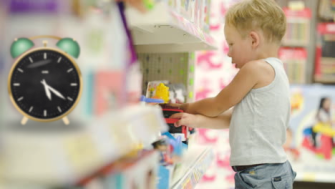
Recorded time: 5:21
